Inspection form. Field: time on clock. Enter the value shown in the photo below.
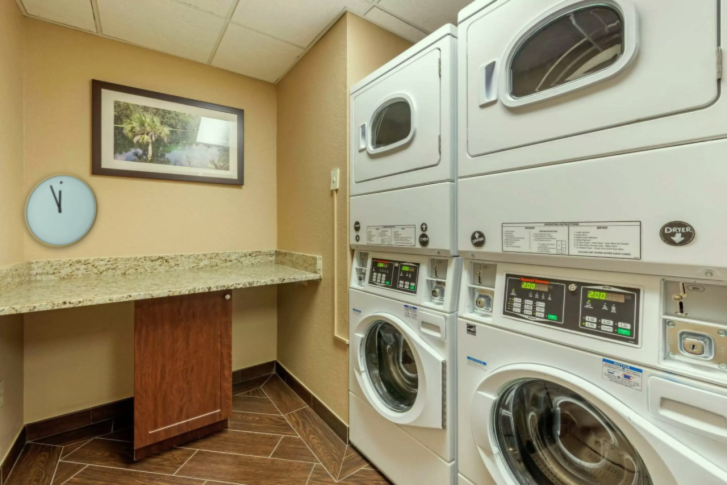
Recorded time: 11:56
